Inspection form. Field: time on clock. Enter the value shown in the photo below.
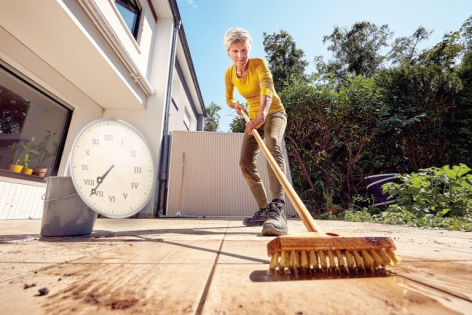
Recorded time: 7:37
